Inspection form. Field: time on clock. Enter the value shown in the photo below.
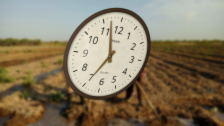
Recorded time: 6:57
